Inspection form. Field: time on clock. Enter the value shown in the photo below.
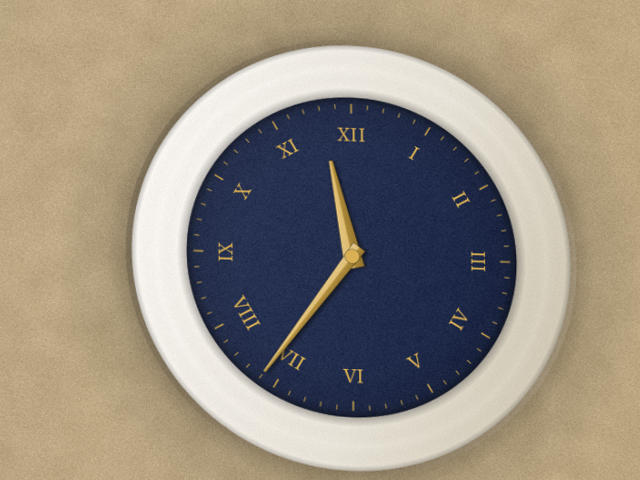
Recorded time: 11:36
